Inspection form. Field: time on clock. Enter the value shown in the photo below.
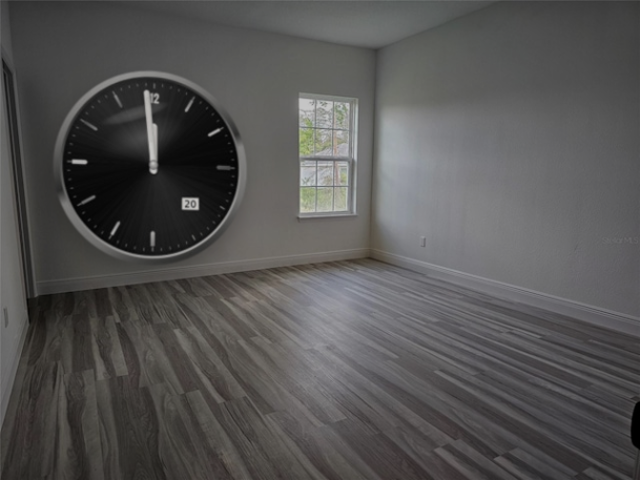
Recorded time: 11:59
